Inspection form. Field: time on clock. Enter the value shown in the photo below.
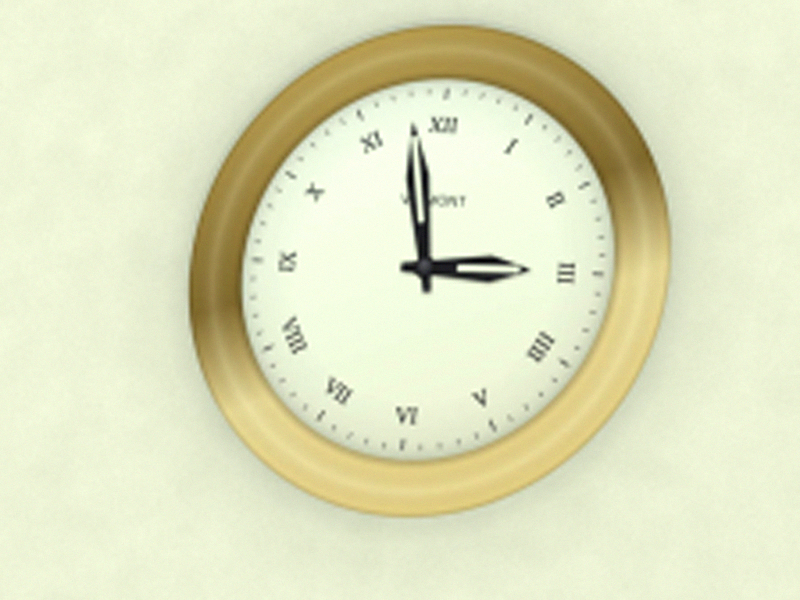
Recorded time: 2:58
